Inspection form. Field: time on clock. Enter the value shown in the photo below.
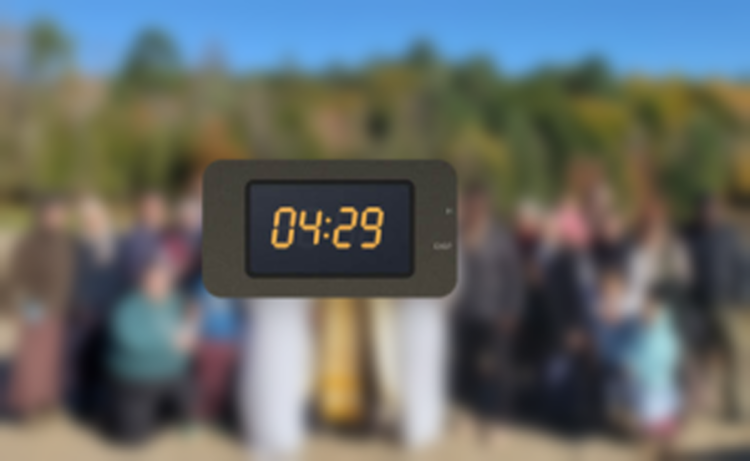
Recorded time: 4:29
